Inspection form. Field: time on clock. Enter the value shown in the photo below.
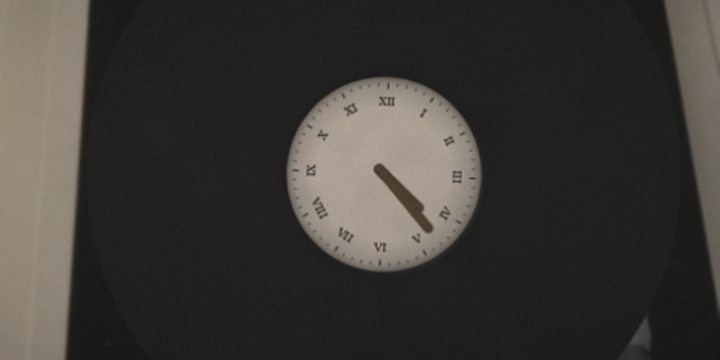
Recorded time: 4:23
